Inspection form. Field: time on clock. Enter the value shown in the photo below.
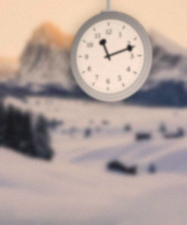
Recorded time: 11:12
